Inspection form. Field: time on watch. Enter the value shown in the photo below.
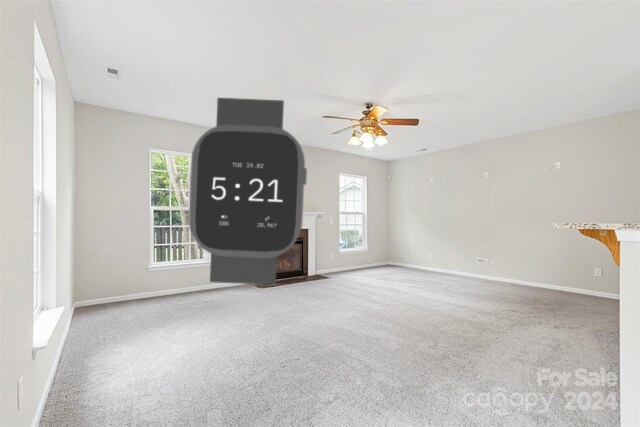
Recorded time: 5:21
